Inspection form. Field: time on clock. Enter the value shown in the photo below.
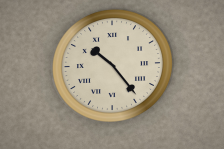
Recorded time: 10:24
